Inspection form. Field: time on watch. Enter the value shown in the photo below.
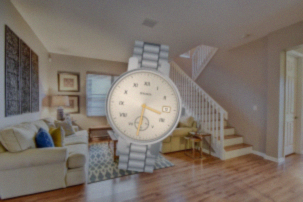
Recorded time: 3:31
